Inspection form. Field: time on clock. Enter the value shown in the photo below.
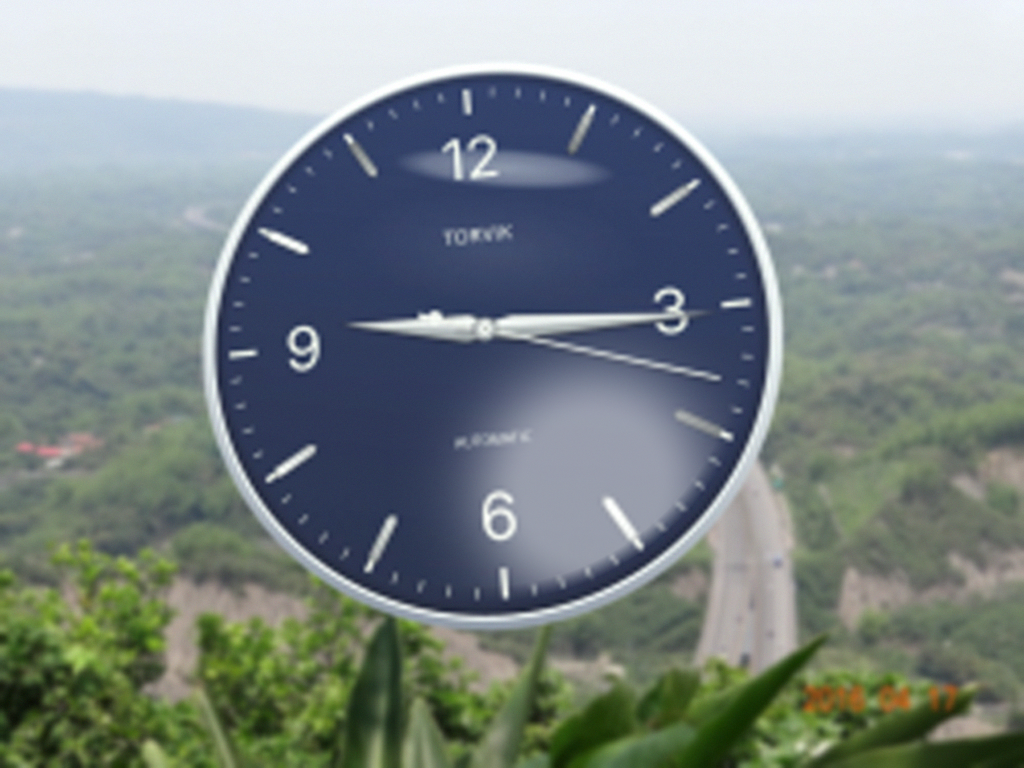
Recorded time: 9:15:18
